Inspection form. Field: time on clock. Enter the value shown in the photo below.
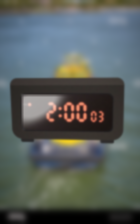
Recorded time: 2:00:03
